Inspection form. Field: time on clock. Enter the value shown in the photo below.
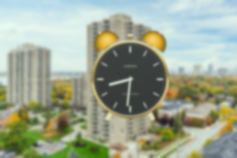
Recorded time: 8:31
